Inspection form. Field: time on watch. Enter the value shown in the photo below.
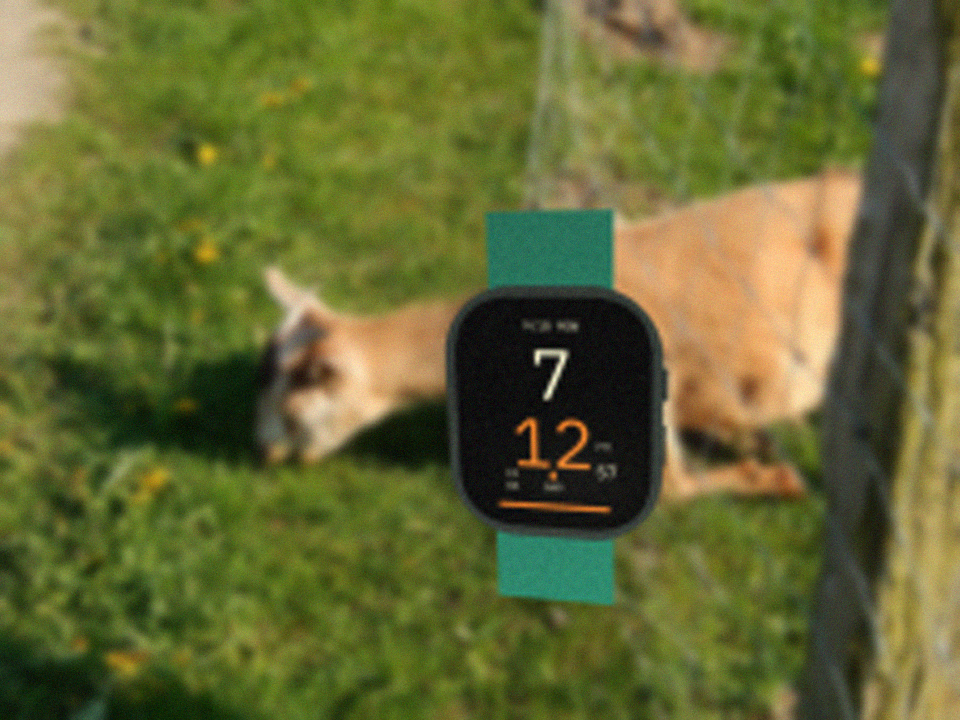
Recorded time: 7:12
